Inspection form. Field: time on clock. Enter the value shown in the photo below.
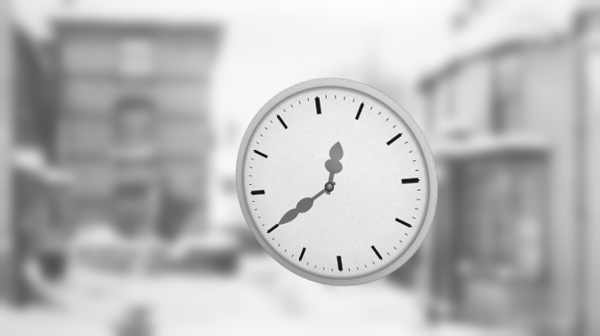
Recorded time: 12:40
